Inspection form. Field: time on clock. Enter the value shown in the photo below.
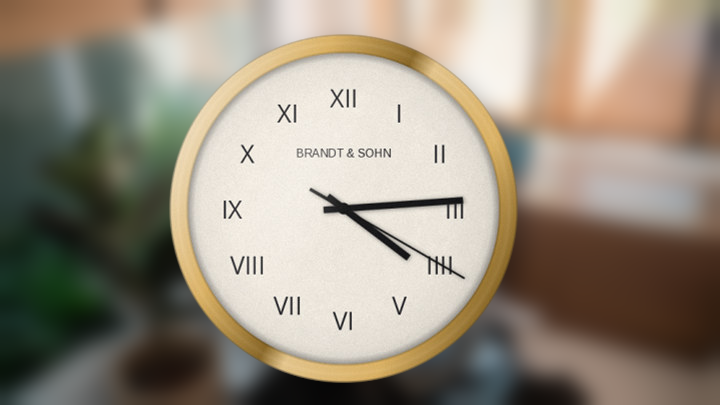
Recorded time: 4:14:20
